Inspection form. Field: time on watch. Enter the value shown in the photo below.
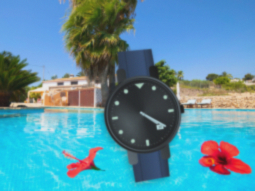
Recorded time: 4:21
